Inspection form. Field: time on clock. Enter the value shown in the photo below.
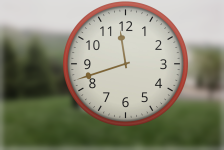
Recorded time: 11:42
